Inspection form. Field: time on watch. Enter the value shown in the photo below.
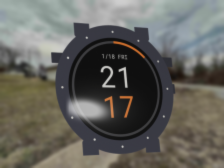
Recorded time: 21:17
